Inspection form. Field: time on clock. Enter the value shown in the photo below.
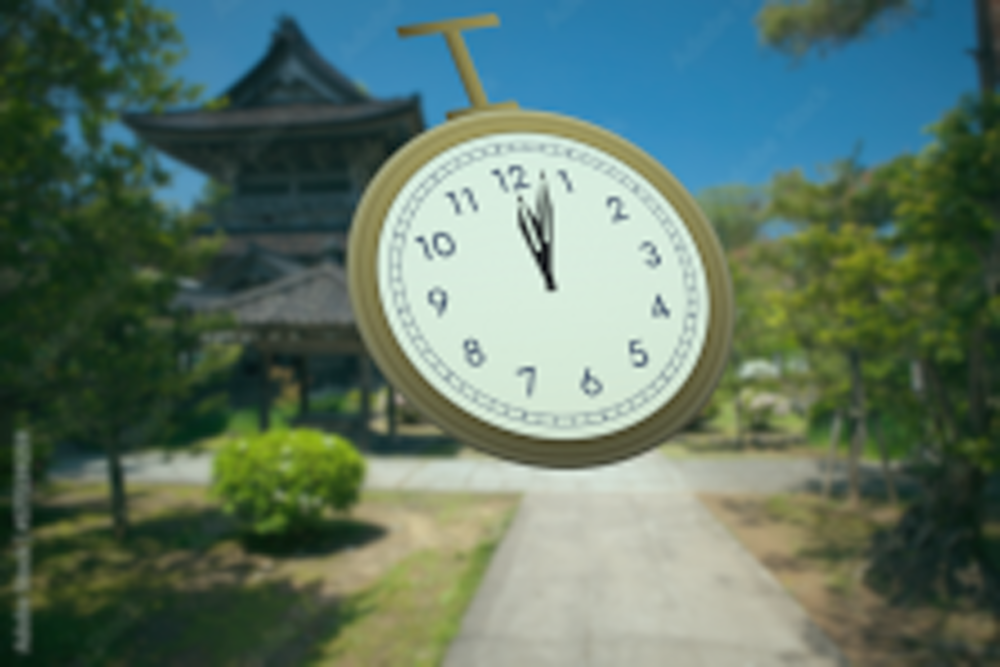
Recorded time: 12:03
